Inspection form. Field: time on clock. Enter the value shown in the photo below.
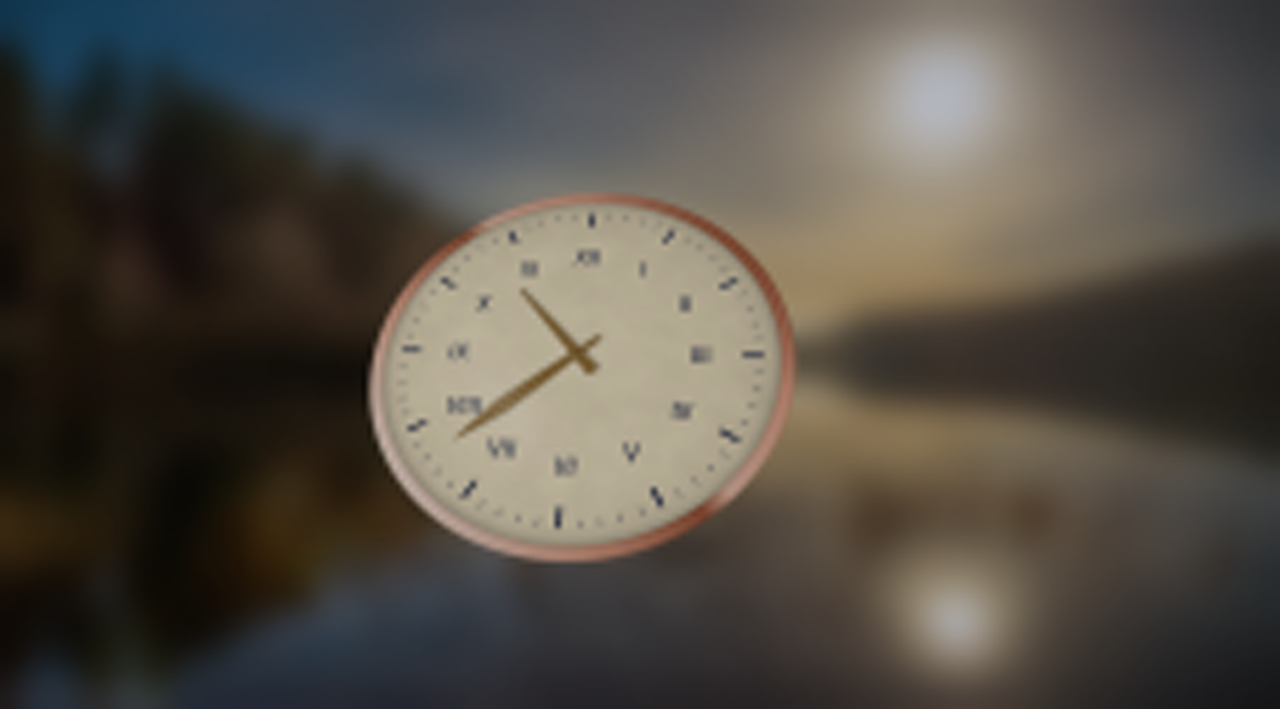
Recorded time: 10:38
